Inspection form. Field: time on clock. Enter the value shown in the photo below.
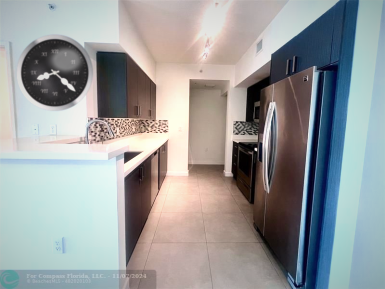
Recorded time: 8:22
